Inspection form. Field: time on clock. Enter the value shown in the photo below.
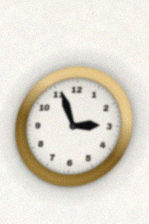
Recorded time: 2:56
